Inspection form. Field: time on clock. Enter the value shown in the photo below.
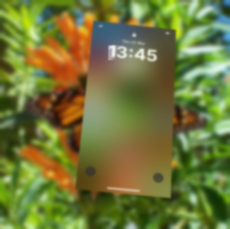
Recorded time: 13:45
